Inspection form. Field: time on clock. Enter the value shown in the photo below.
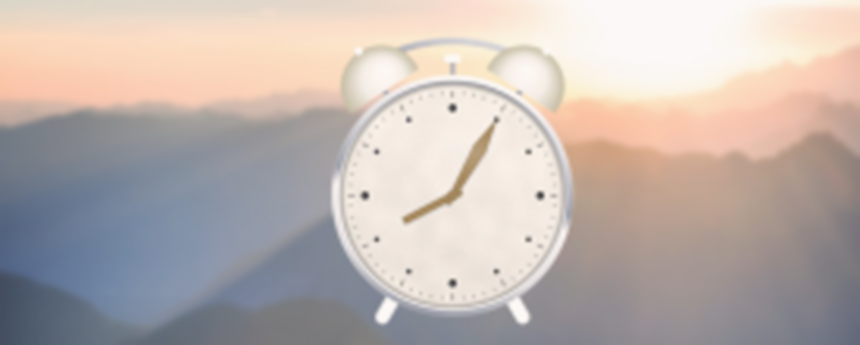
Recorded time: 8:05
